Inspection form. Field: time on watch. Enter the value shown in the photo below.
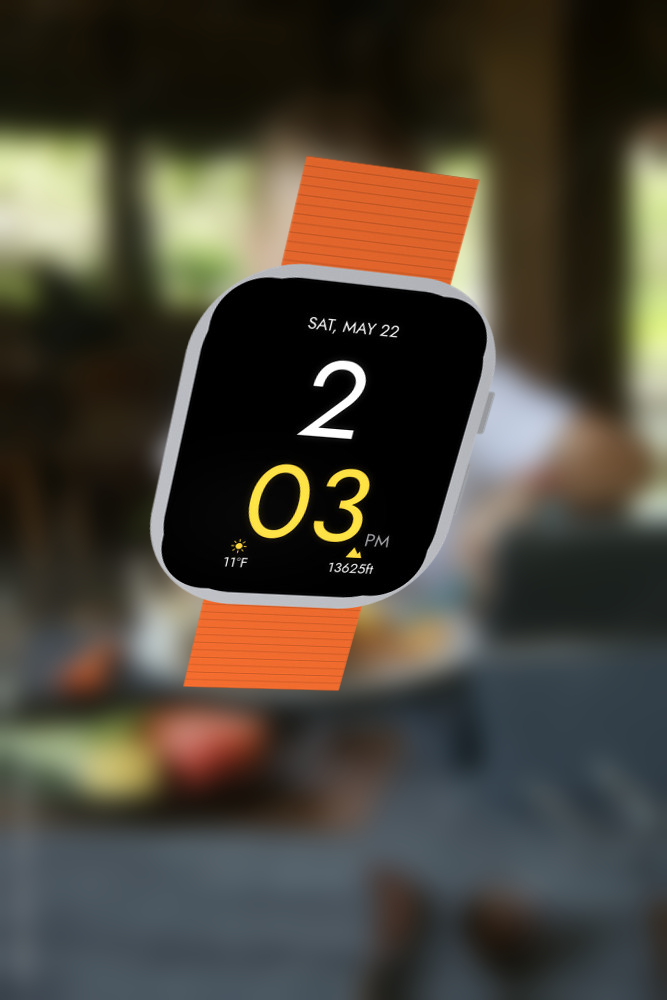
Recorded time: 2:03
